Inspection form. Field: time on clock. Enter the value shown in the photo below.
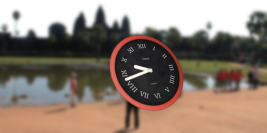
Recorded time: 9:43
